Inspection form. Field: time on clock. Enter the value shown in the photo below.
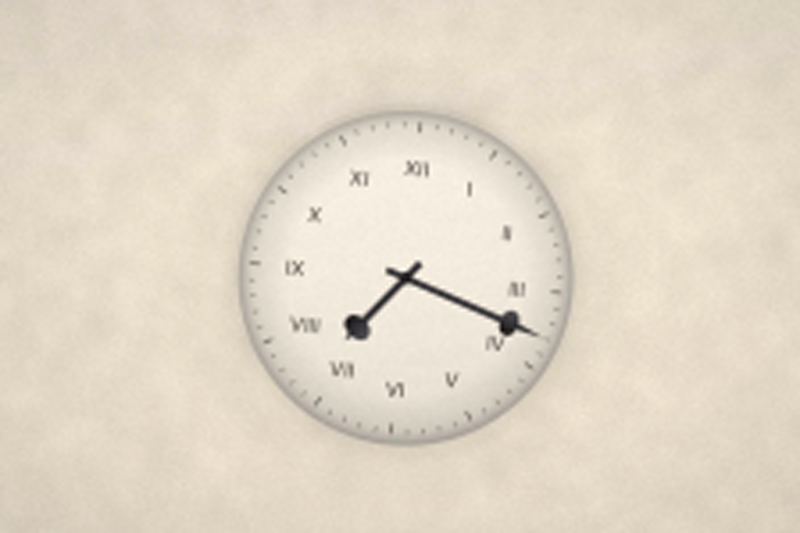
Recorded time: 7:18
